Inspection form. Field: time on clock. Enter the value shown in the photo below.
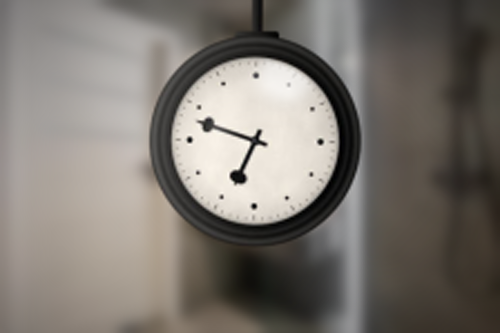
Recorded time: 6:48
